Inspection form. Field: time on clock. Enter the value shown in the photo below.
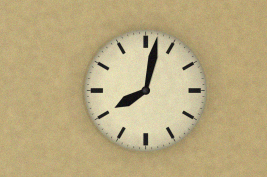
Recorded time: 8:02
